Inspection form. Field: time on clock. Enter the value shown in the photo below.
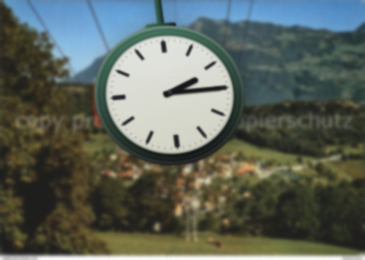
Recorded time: 2:15
